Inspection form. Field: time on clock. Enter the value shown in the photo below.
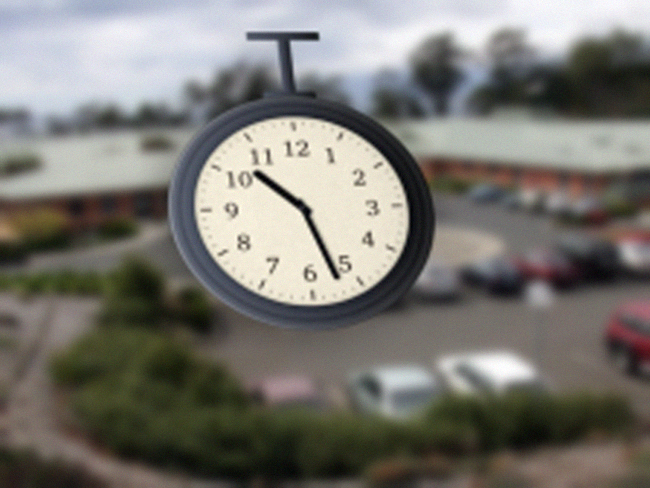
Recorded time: 10:27
